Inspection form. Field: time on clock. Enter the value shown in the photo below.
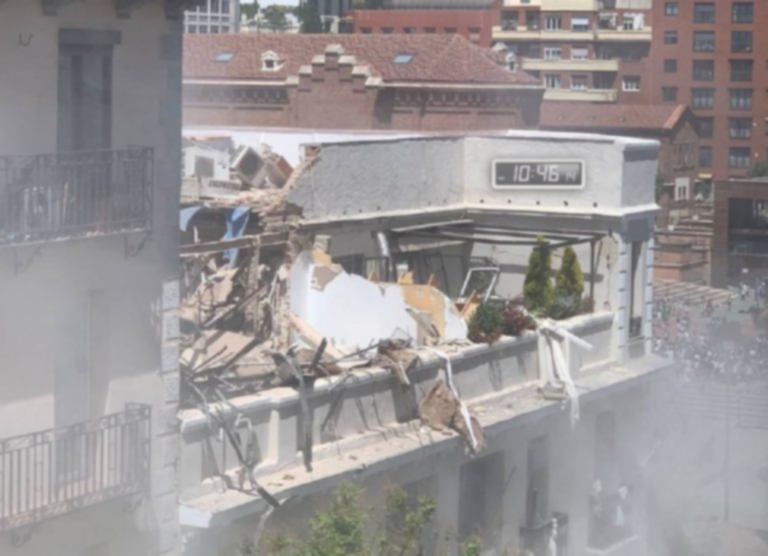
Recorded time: 10:46
